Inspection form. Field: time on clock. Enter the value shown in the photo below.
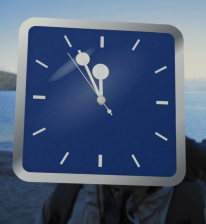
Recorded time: 11:55:54
